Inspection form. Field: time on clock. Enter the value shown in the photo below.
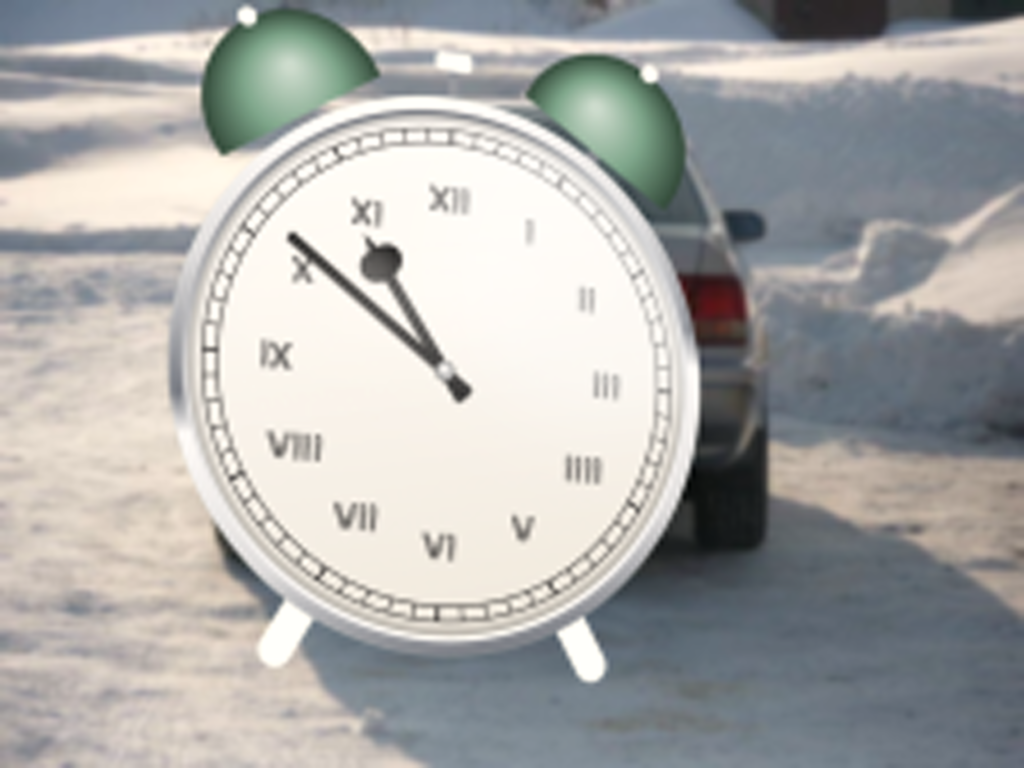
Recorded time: 10:51
